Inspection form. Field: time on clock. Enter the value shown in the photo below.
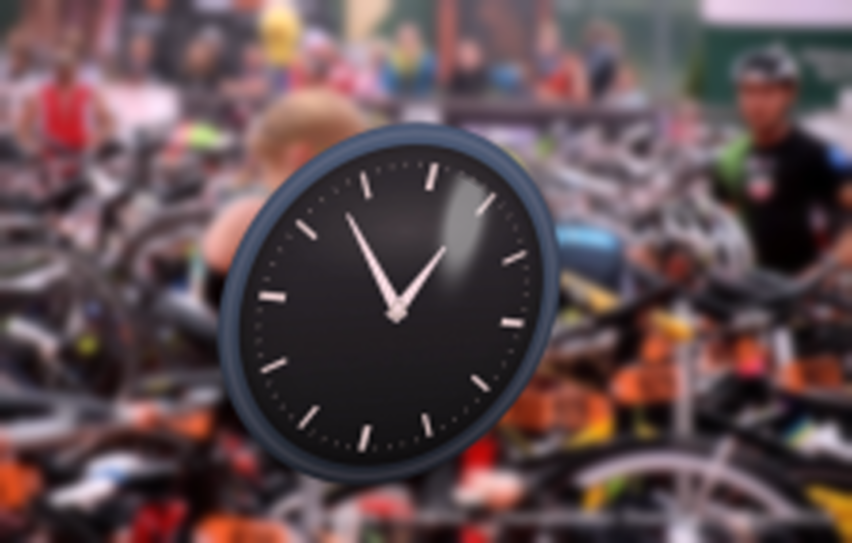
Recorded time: 12:53
